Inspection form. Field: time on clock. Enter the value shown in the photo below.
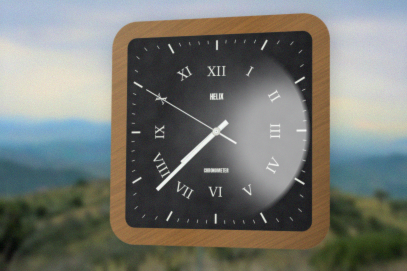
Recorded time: 7:37:50
